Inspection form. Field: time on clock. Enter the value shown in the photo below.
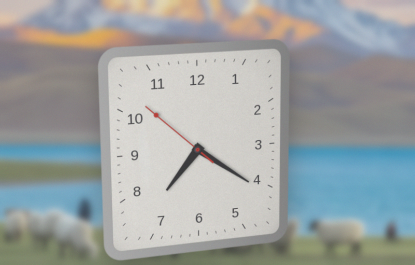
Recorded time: 7:20:52
